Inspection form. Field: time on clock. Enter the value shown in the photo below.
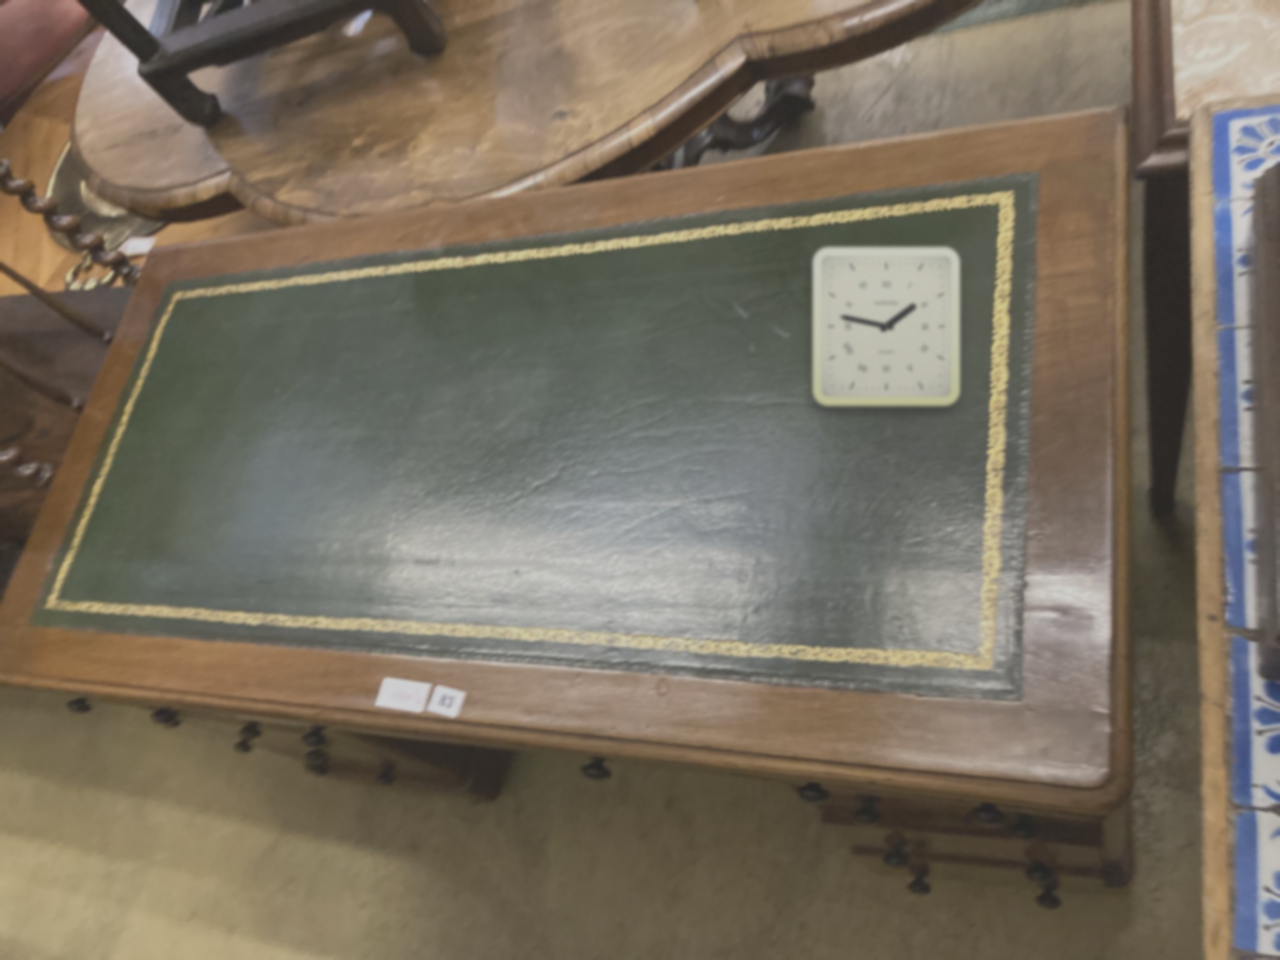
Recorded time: 1:47
